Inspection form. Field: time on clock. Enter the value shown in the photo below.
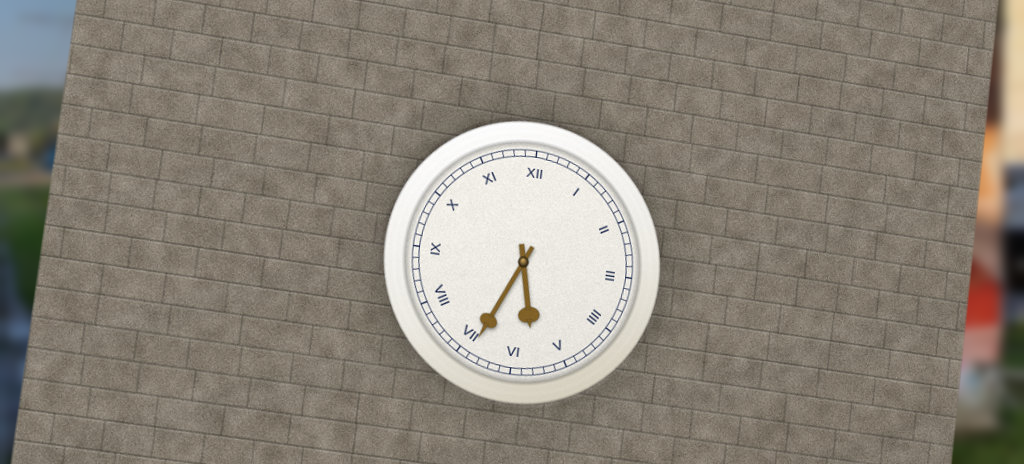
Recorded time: 5:34
